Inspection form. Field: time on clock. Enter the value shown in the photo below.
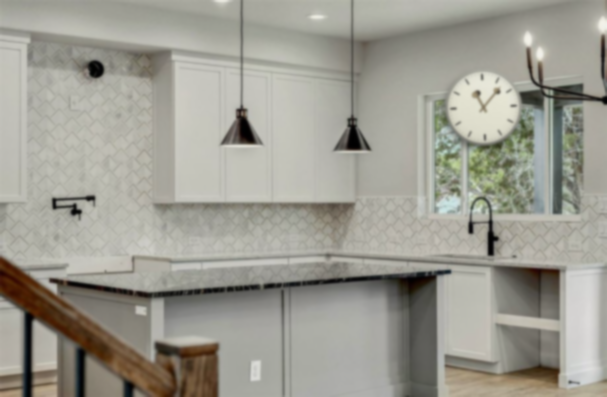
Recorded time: 11:07
